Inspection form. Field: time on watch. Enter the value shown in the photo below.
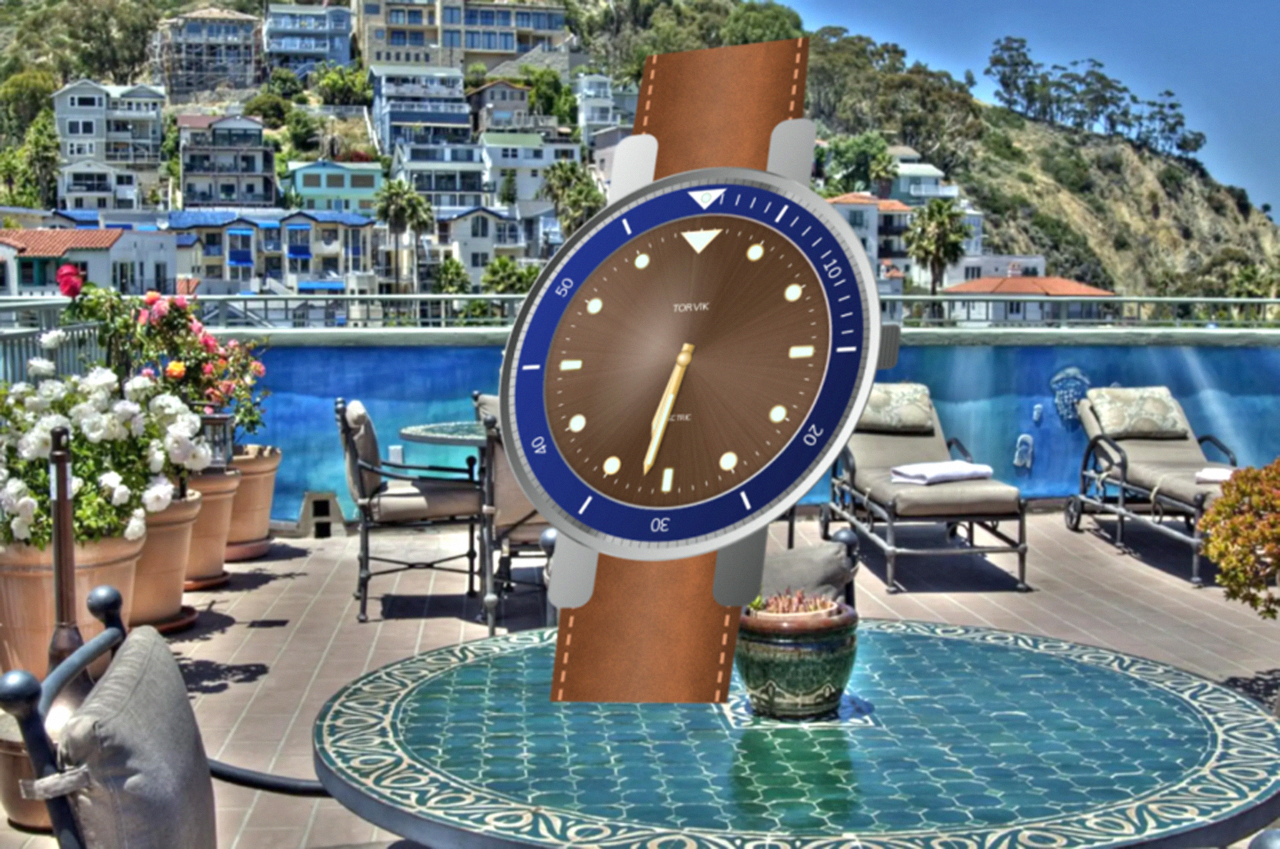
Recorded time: 6:32
